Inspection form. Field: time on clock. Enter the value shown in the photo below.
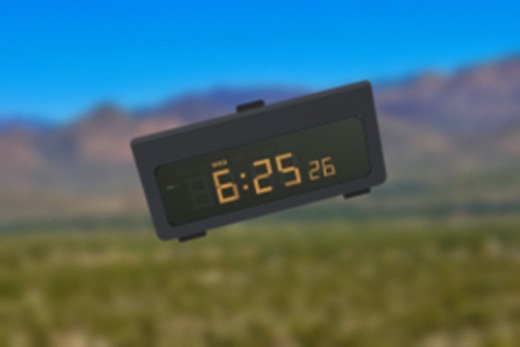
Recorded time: 6:25:26
